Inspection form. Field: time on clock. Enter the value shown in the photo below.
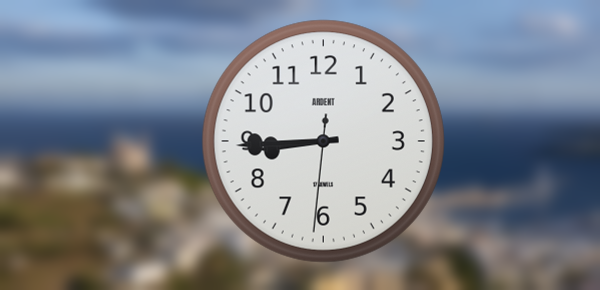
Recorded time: 8:44:31
